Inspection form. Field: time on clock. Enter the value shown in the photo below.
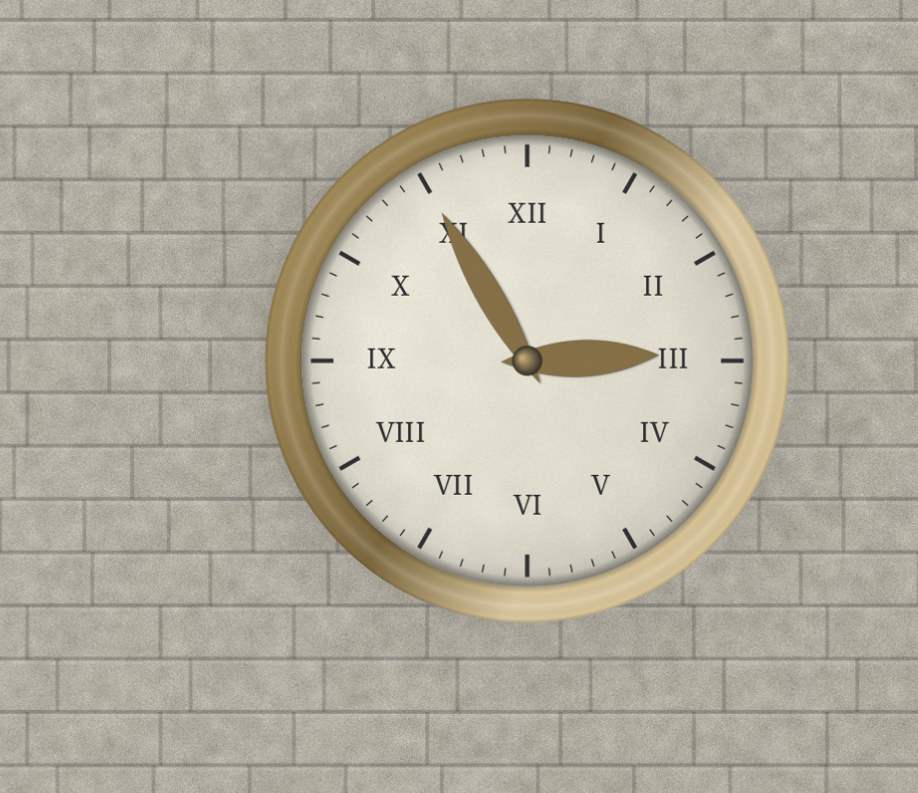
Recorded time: 2:55
